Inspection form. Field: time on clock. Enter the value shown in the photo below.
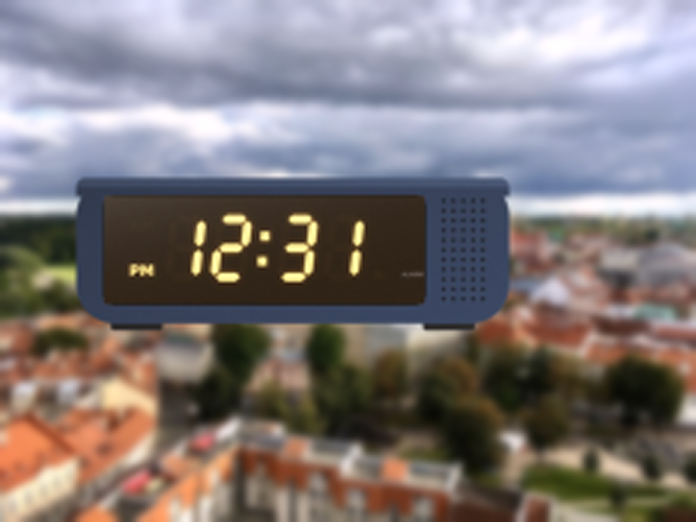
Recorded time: 12:31
